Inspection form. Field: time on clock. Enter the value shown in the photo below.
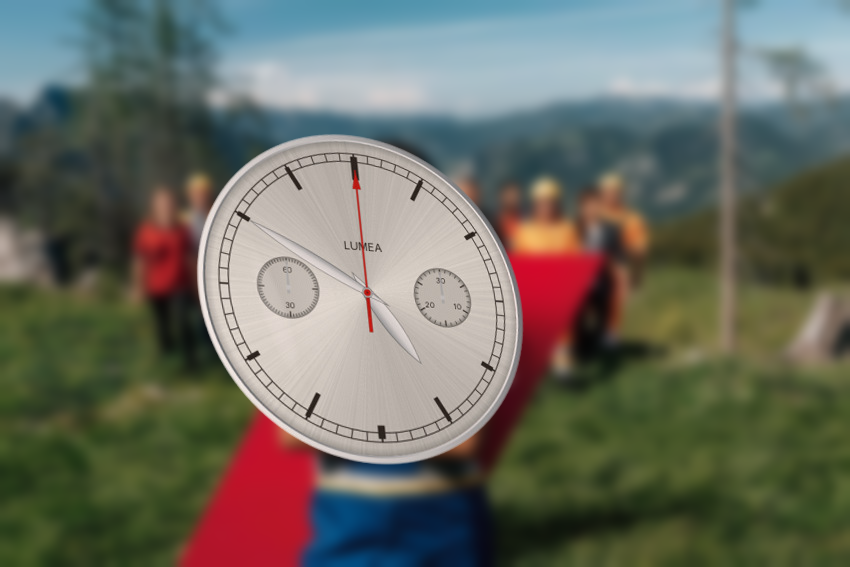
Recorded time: 4:50
